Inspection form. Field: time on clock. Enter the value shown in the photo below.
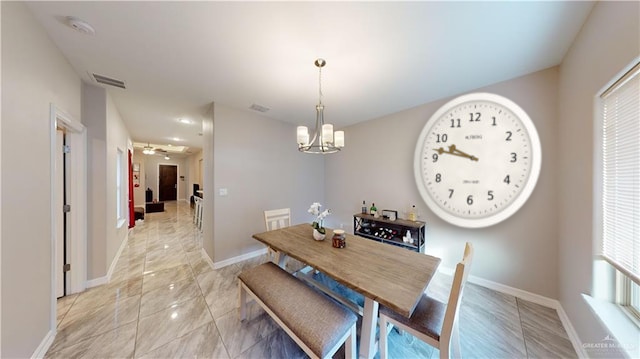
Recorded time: 9:47
